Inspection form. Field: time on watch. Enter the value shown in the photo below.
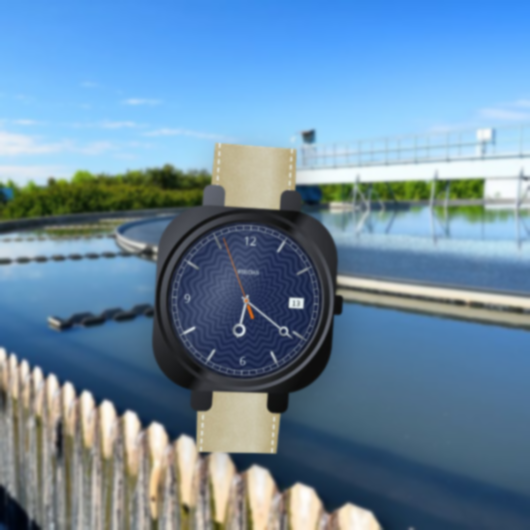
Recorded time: 6:20:56
